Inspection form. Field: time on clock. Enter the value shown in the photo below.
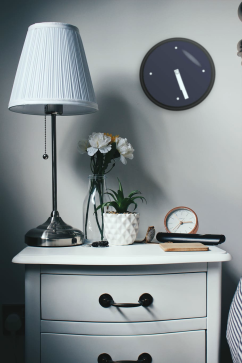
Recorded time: 5:27
